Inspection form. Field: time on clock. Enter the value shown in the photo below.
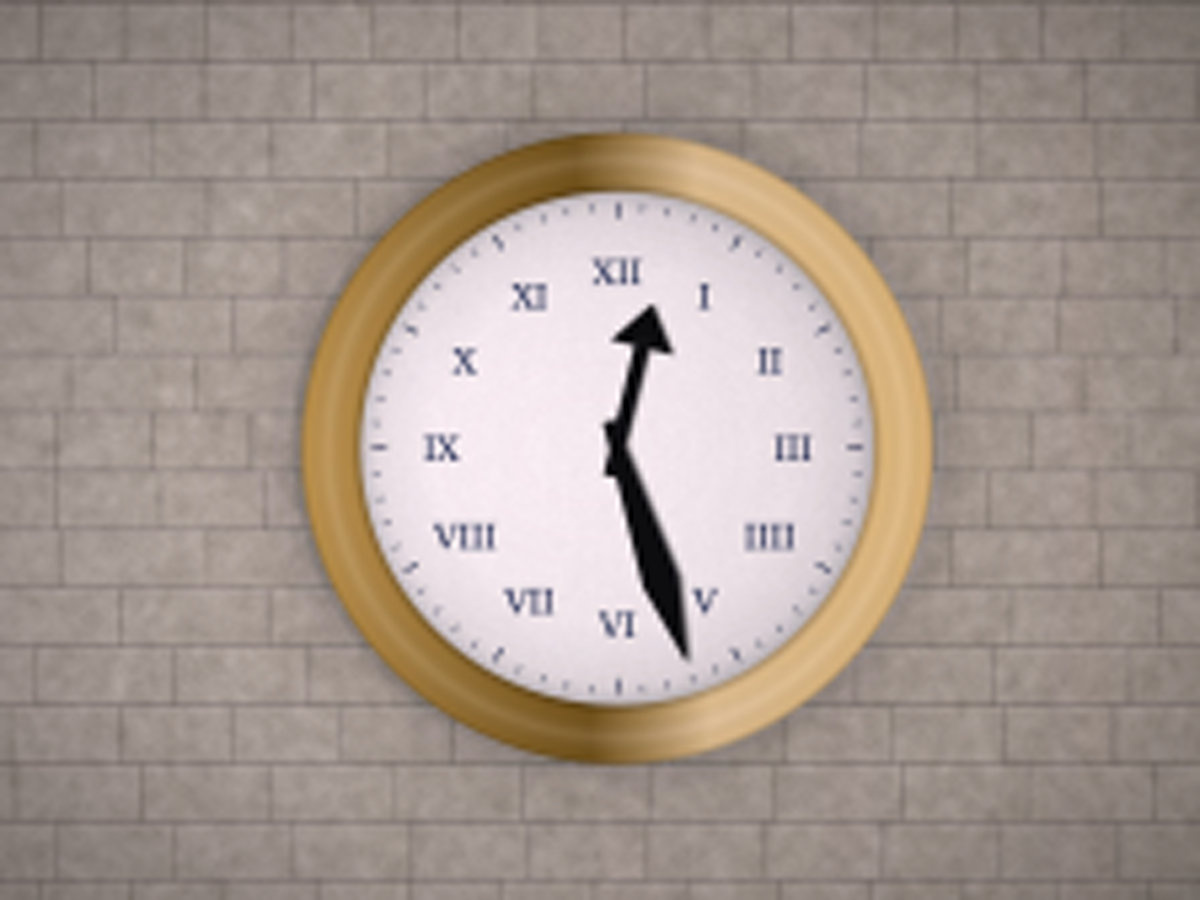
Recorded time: 12:27
